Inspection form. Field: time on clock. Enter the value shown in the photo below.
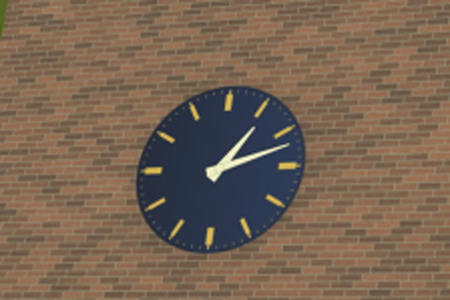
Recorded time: 1:12
